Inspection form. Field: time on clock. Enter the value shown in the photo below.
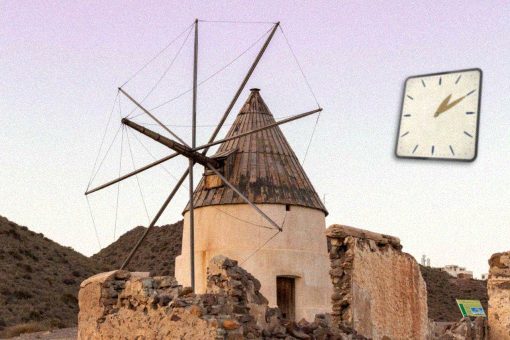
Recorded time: 1:10
